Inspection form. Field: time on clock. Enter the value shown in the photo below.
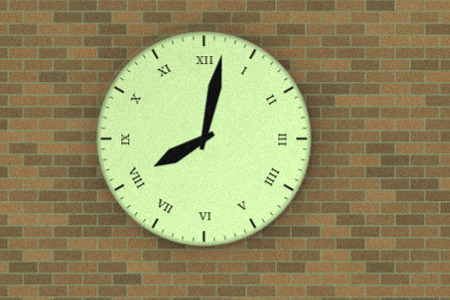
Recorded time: 8:02
